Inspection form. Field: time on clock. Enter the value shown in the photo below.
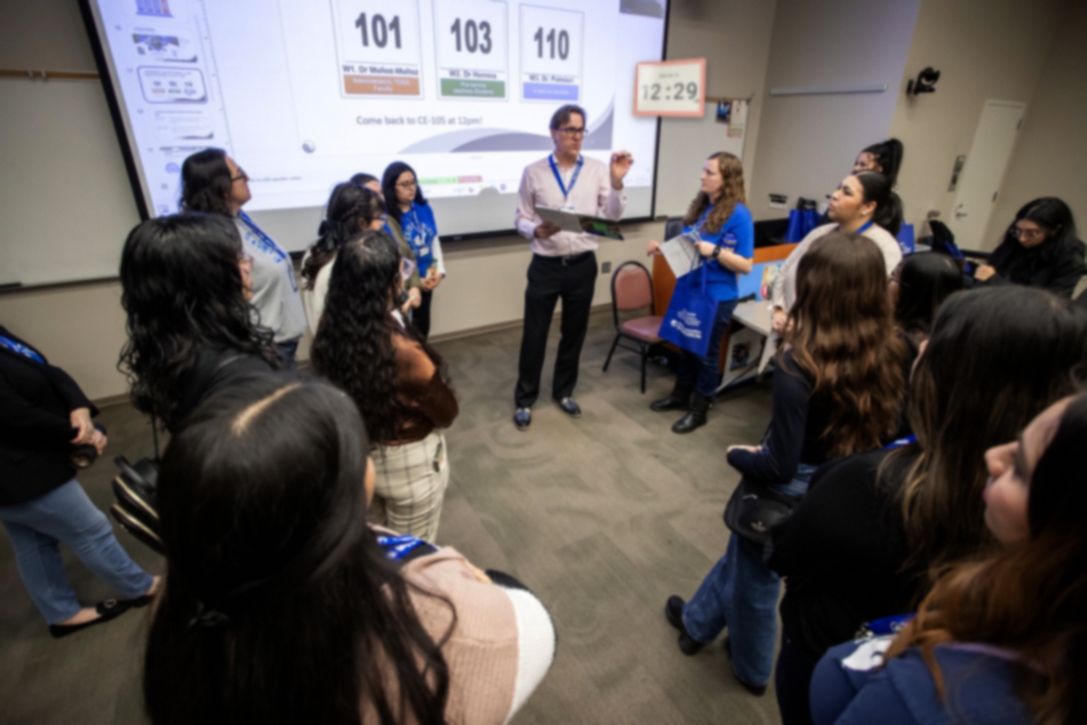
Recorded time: 12:29
